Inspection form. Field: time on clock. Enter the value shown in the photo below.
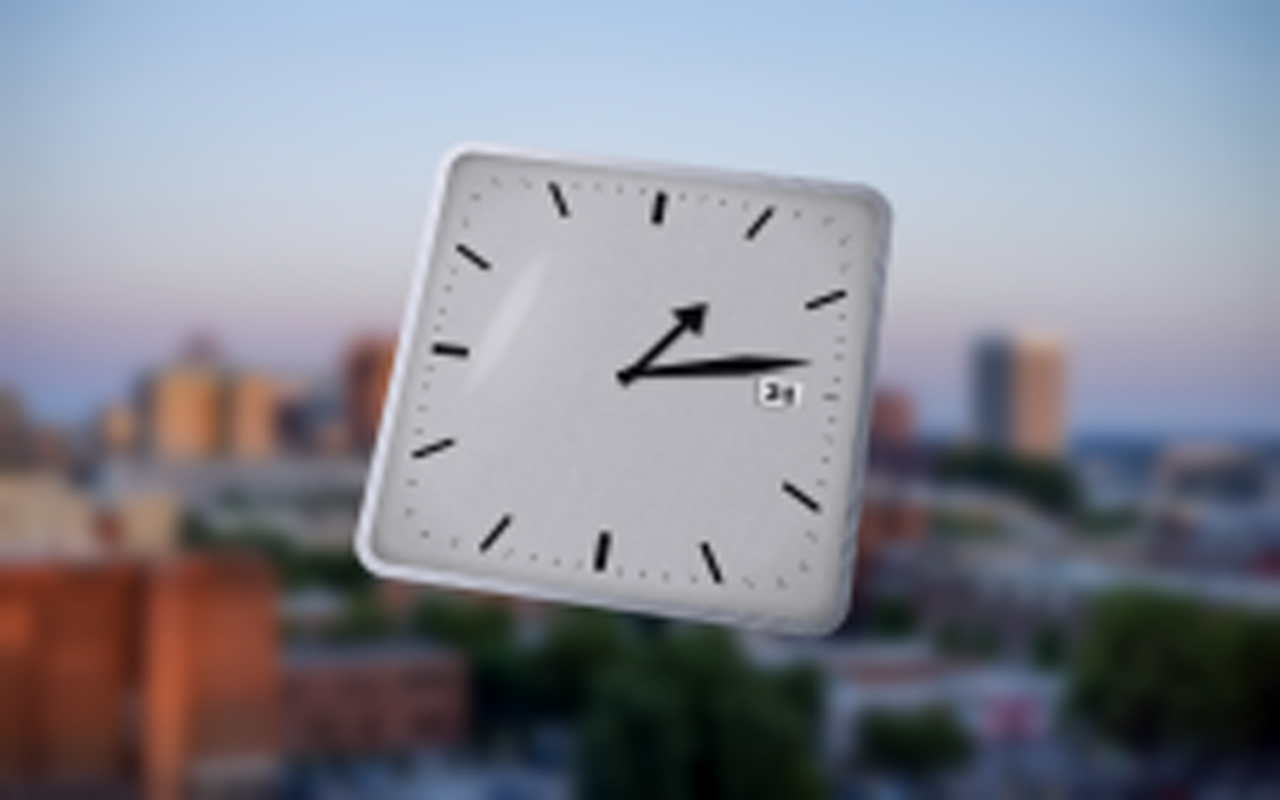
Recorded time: 1:13
